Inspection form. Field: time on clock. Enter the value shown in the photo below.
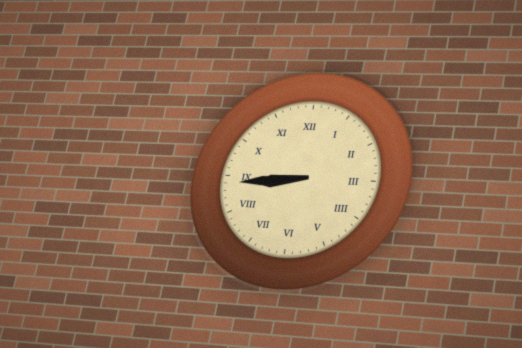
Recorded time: 8:44
